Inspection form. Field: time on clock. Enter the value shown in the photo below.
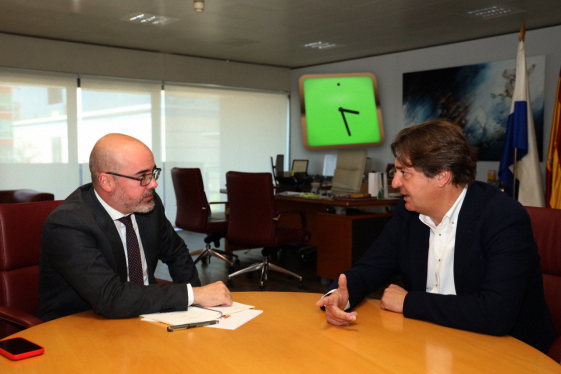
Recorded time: 3:28
